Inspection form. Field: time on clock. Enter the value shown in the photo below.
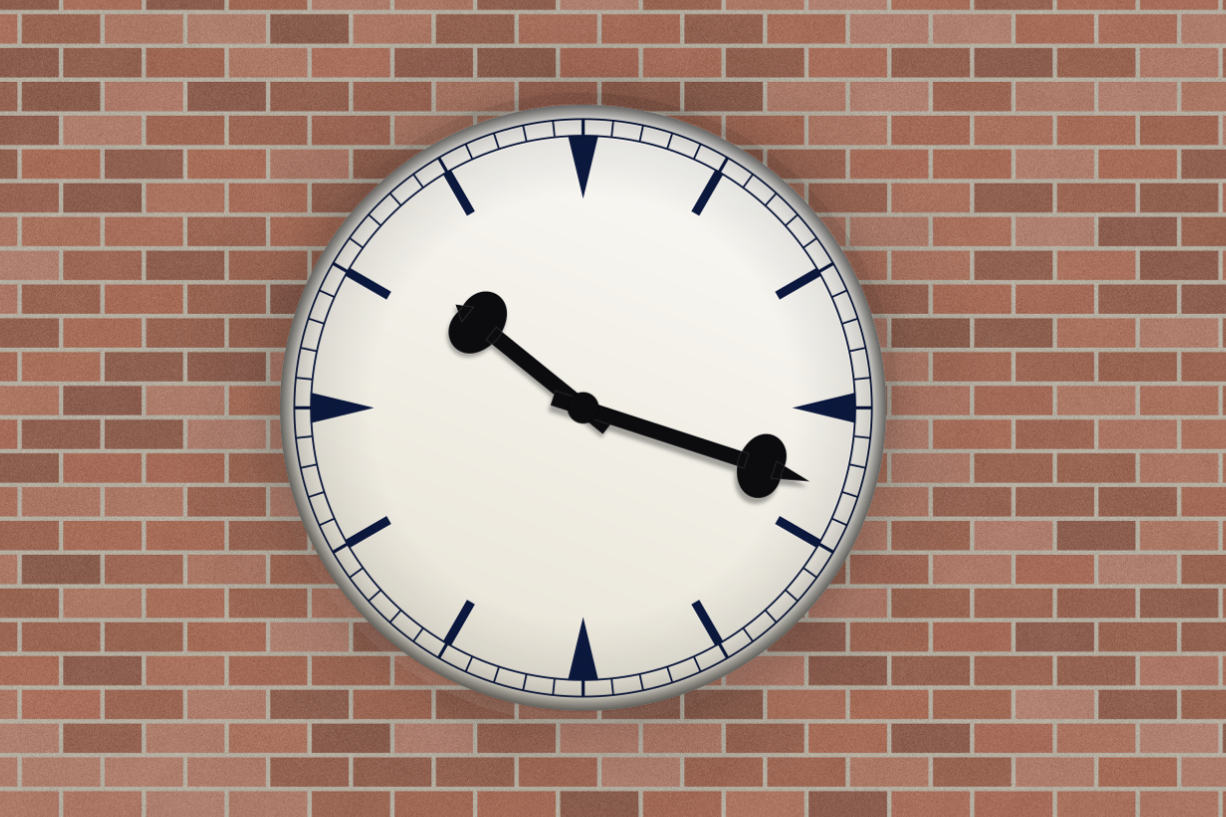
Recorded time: 10:18
